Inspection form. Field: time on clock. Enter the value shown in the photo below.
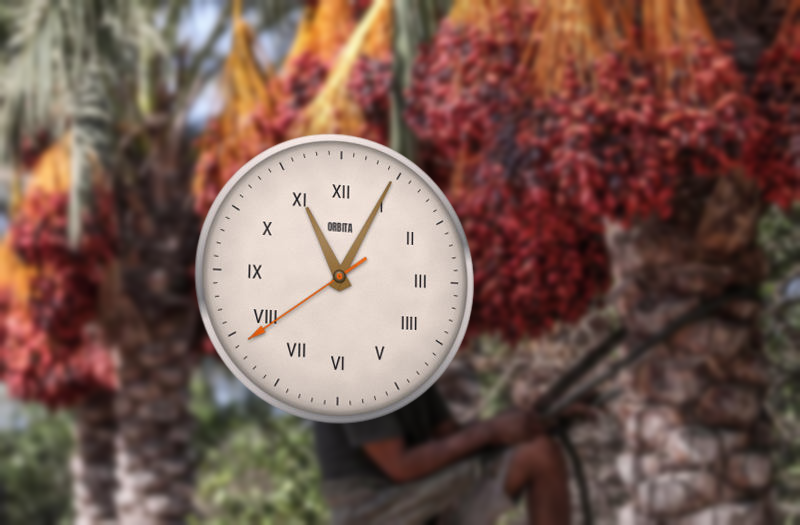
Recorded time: 11:04:39
